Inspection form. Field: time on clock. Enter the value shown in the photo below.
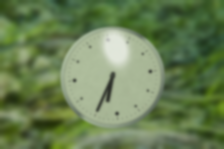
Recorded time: 6:35
